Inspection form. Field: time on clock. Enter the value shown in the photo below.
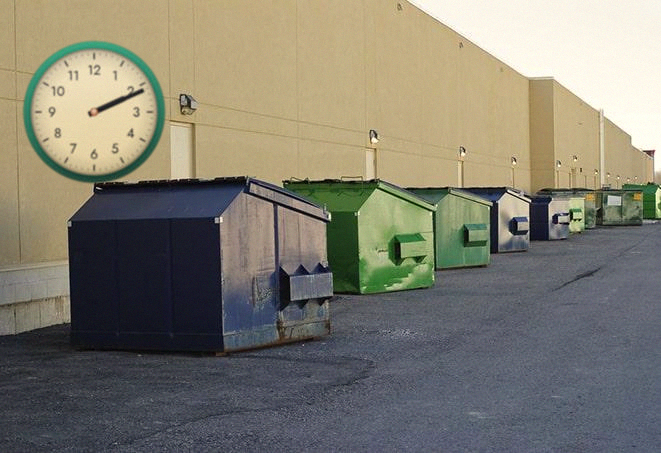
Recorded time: 2:11
